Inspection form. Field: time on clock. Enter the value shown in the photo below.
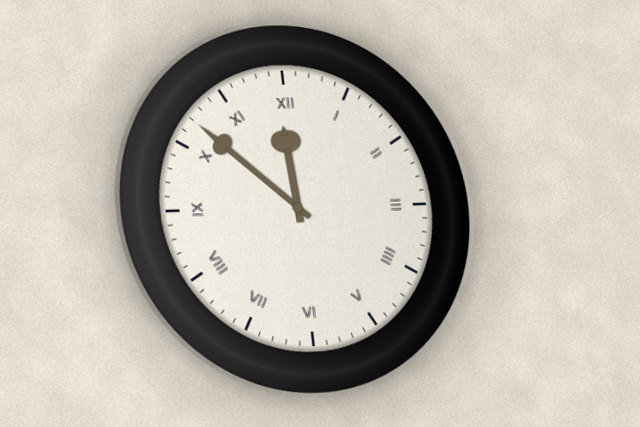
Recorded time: 11:52
